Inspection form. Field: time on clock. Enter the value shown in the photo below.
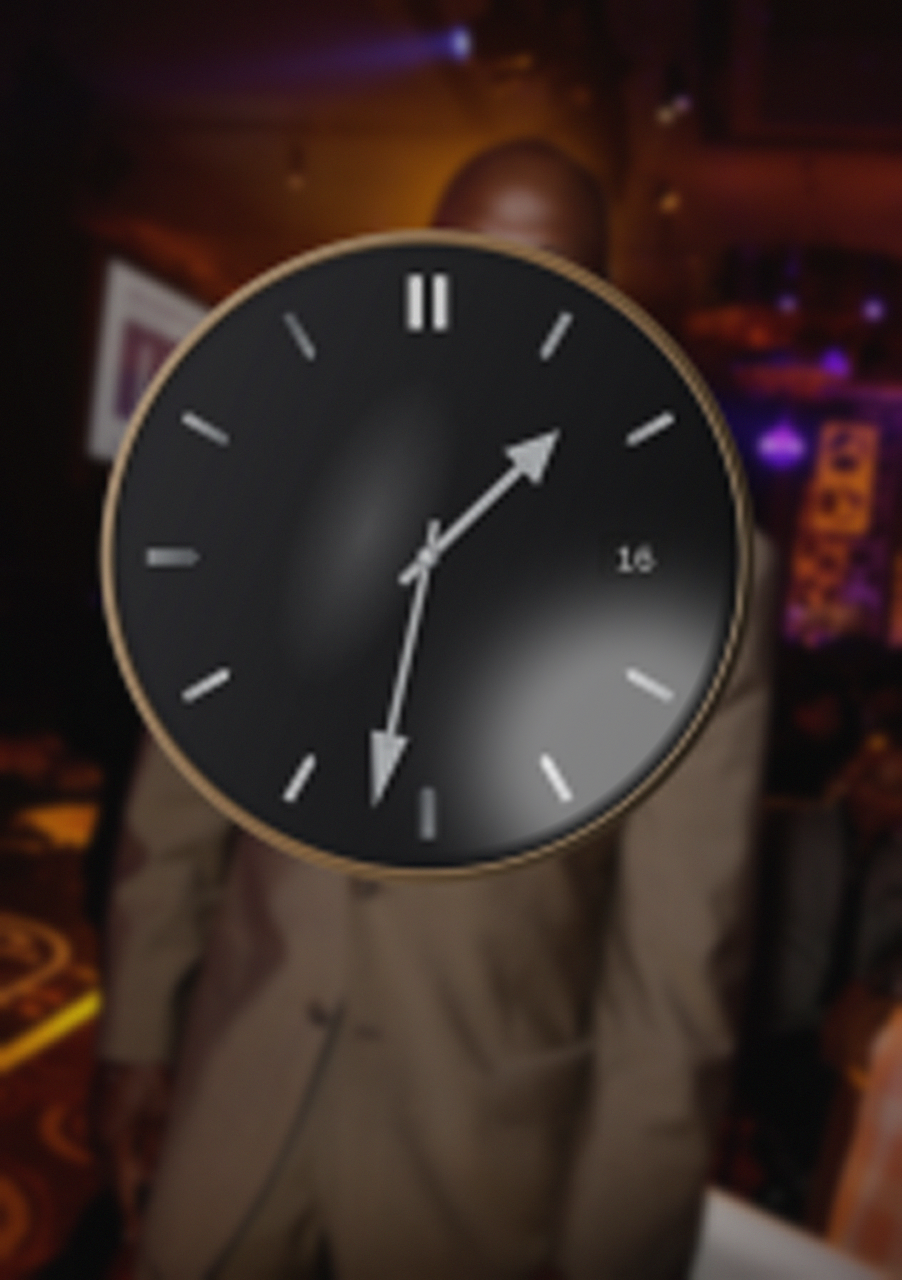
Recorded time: 1:32
